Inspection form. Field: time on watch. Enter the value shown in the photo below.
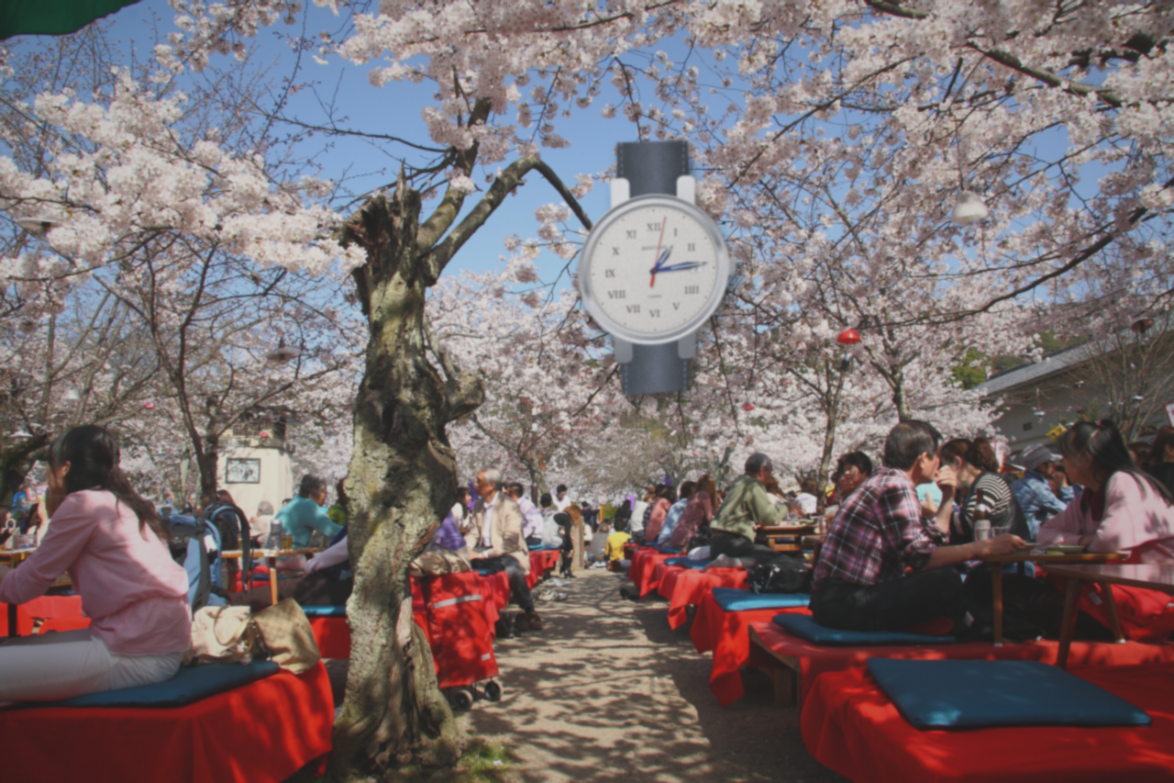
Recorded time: 1:14:02
